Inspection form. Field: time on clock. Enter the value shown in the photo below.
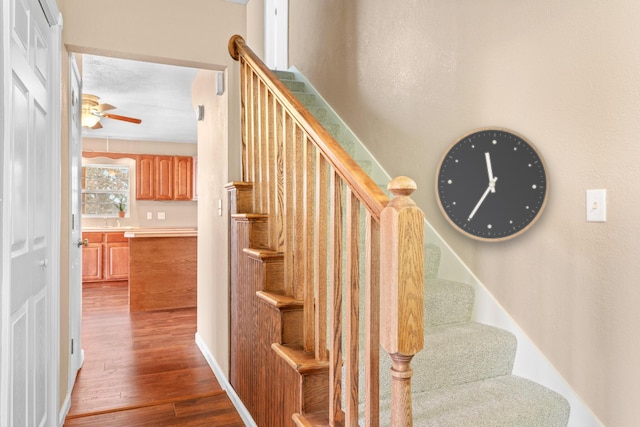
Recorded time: 11:35
